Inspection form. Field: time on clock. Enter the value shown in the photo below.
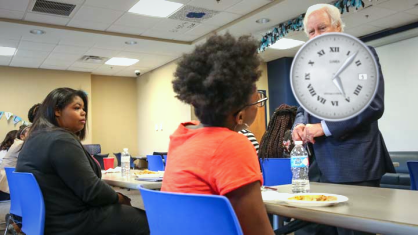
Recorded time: 5:07
